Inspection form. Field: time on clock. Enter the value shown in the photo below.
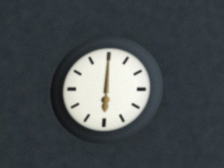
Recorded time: 6:00
